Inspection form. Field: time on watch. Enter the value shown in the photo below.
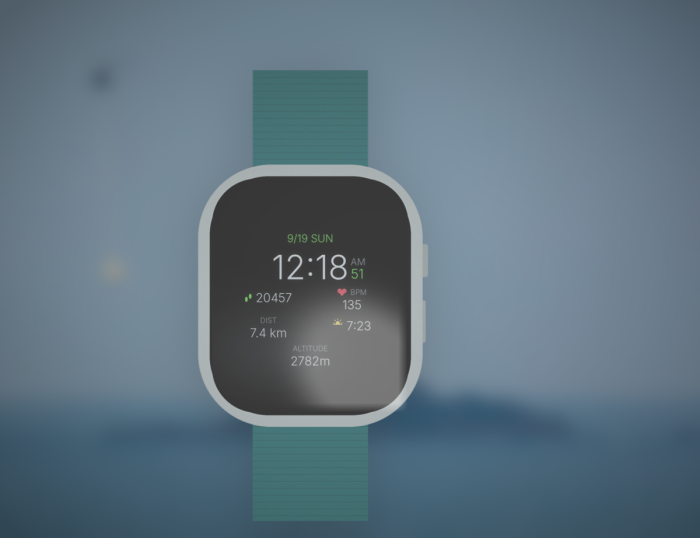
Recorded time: 12:18:51
